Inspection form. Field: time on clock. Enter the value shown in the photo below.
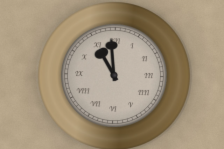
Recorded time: 10:59
